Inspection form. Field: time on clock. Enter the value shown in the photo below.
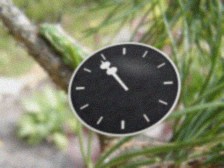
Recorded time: 10:54
